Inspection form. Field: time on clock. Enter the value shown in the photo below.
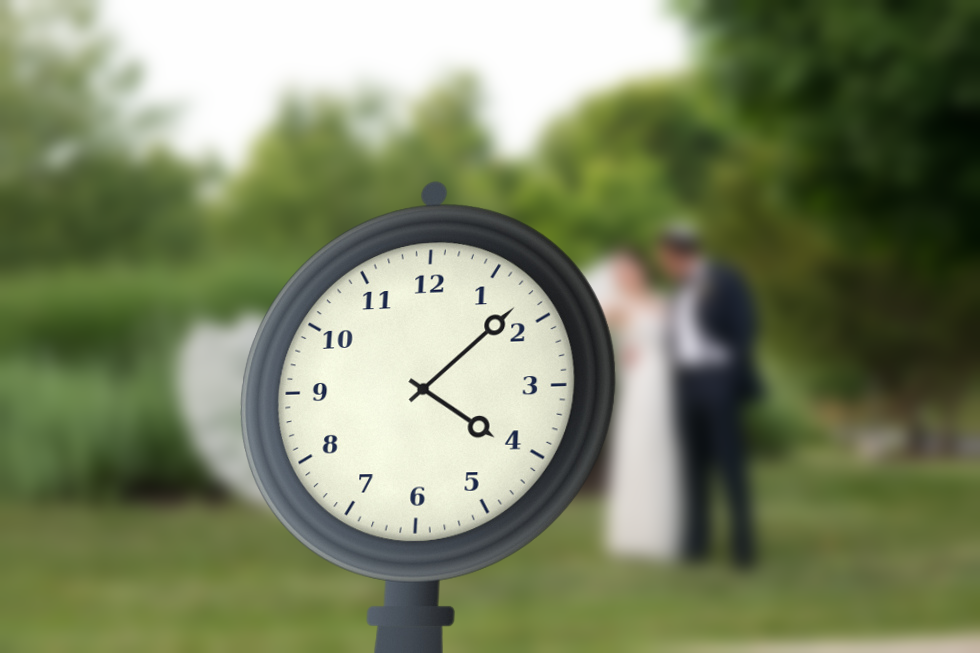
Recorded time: 4:08
